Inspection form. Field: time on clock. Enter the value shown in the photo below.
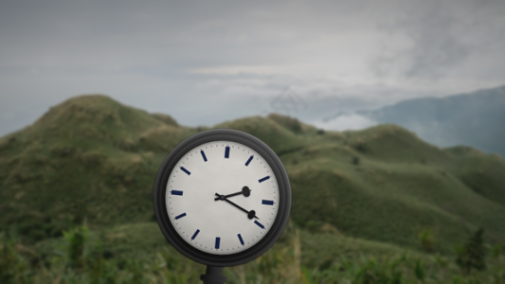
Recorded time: 2:19
